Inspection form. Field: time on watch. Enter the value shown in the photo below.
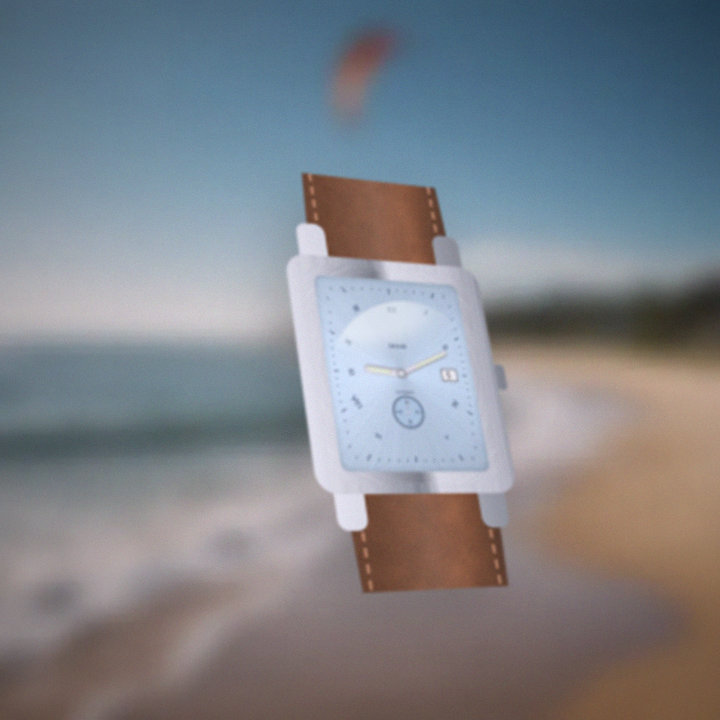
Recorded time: 9:11
